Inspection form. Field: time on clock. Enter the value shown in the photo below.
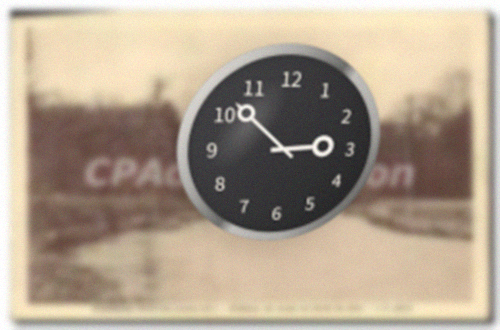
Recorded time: 2:52
